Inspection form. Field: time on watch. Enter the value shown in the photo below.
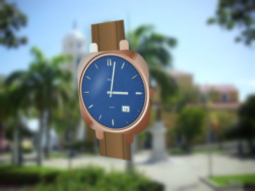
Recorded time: 3:02
